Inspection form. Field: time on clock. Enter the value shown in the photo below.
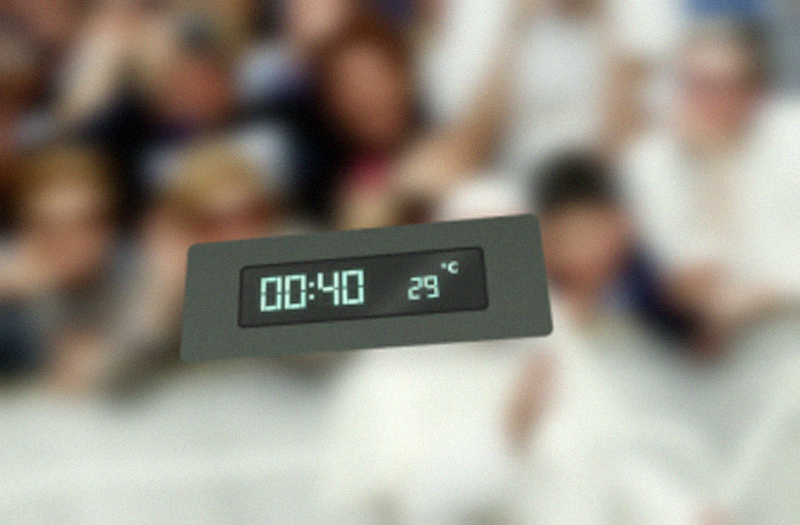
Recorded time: 0:40
